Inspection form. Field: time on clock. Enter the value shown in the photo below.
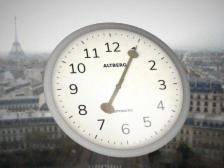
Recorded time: 7:05
